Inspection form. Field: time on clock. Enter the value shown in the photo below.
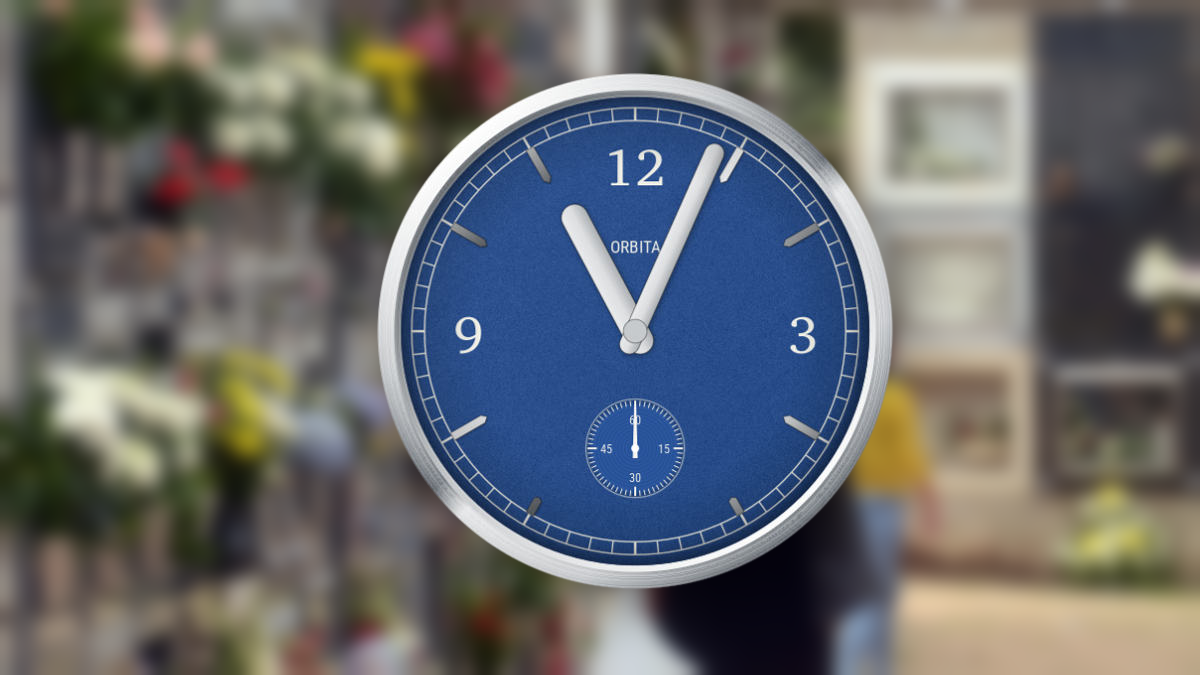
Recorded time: 11:04:00
